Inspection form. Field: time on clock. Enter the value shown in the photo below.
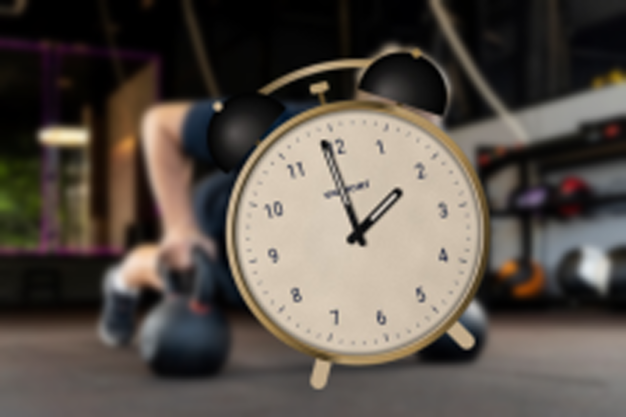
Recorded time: 1:59
